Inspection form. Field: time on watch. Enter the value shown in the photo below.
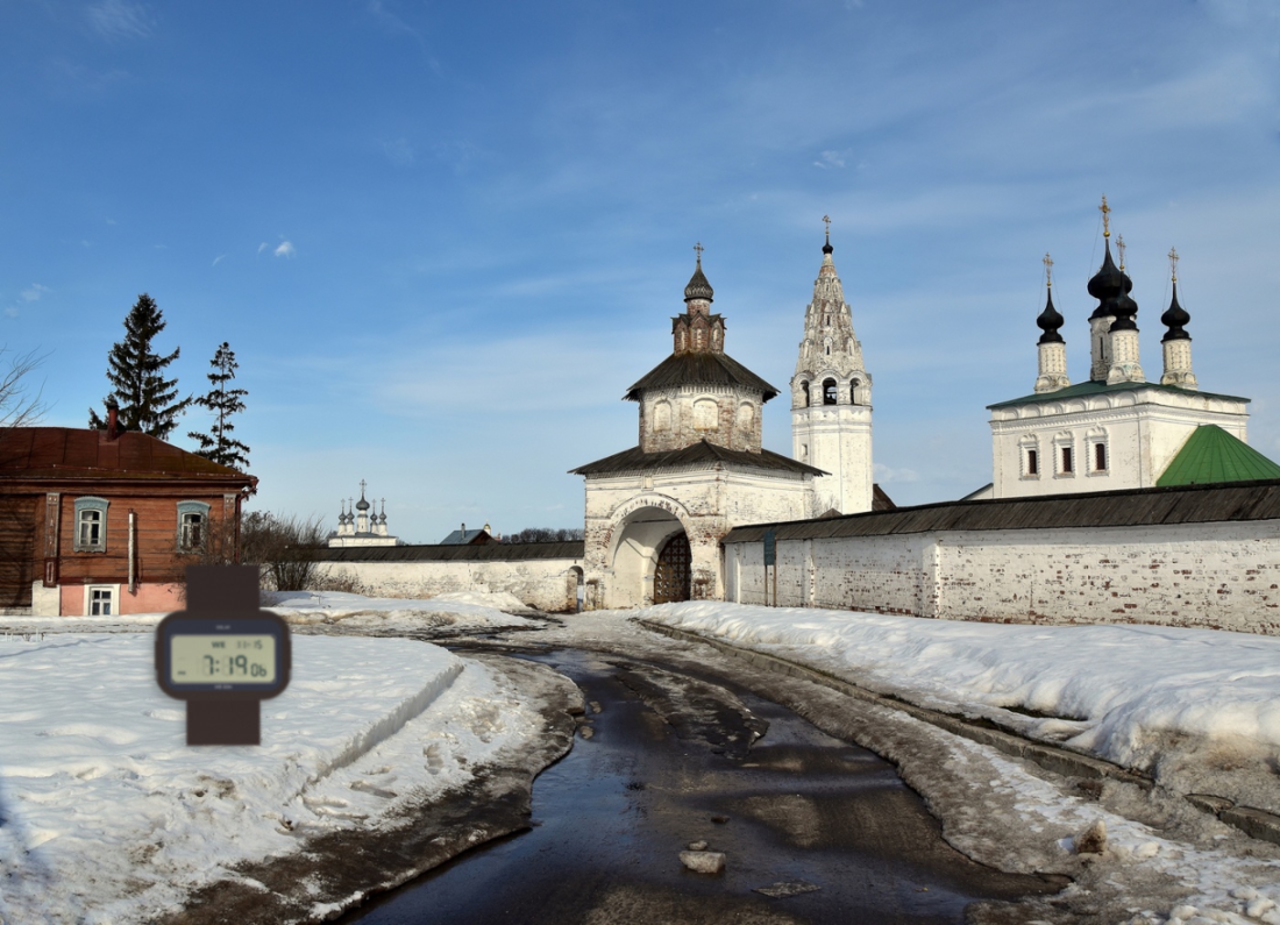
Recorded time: 7:19:06
